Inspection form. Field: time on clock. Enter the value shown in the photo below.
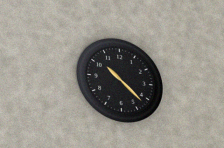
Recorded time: 10:22
